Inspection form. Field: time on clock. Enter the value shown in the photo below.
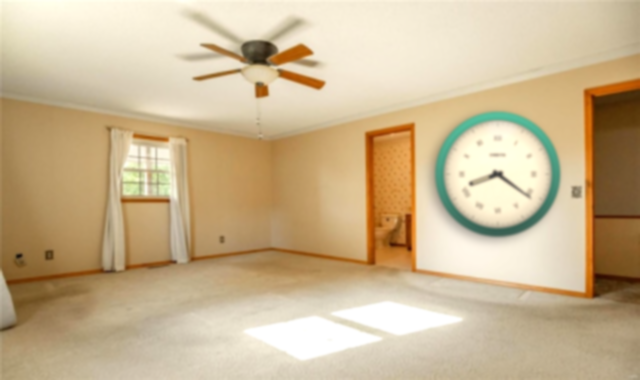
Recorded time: 8:21
